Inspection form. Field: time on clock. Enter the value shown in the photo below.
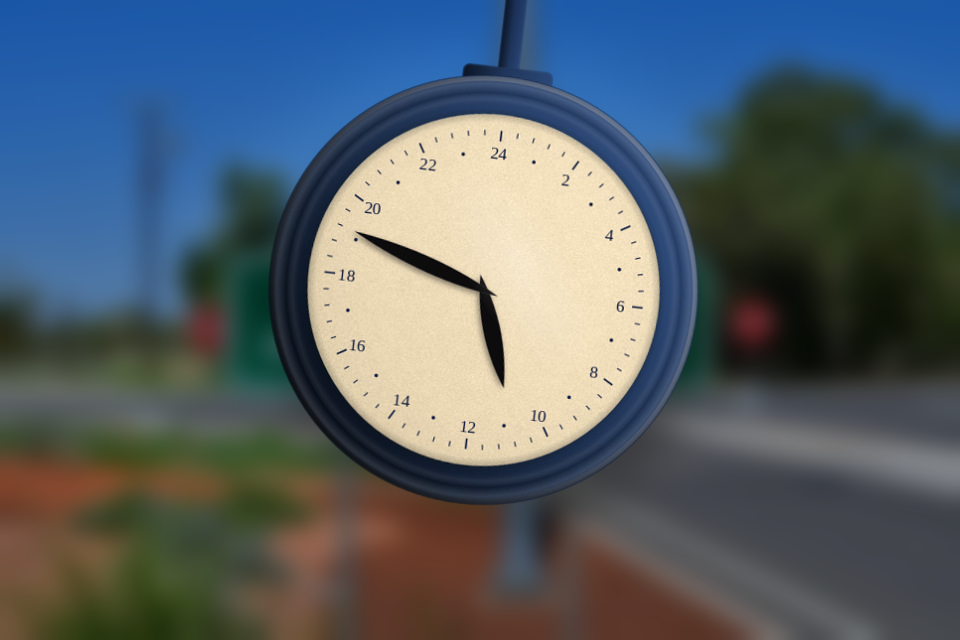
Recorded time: 10:48
